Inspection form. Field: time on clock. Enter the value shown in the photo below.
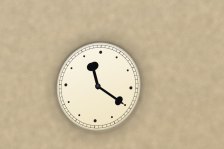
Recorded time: 11:20
